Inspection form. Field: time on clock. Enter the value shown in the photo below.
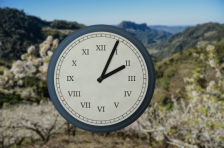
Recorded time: 2:04
